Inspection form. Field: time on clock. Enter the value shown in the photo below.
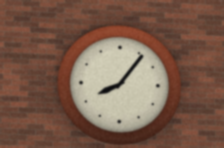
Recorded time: 8:06
